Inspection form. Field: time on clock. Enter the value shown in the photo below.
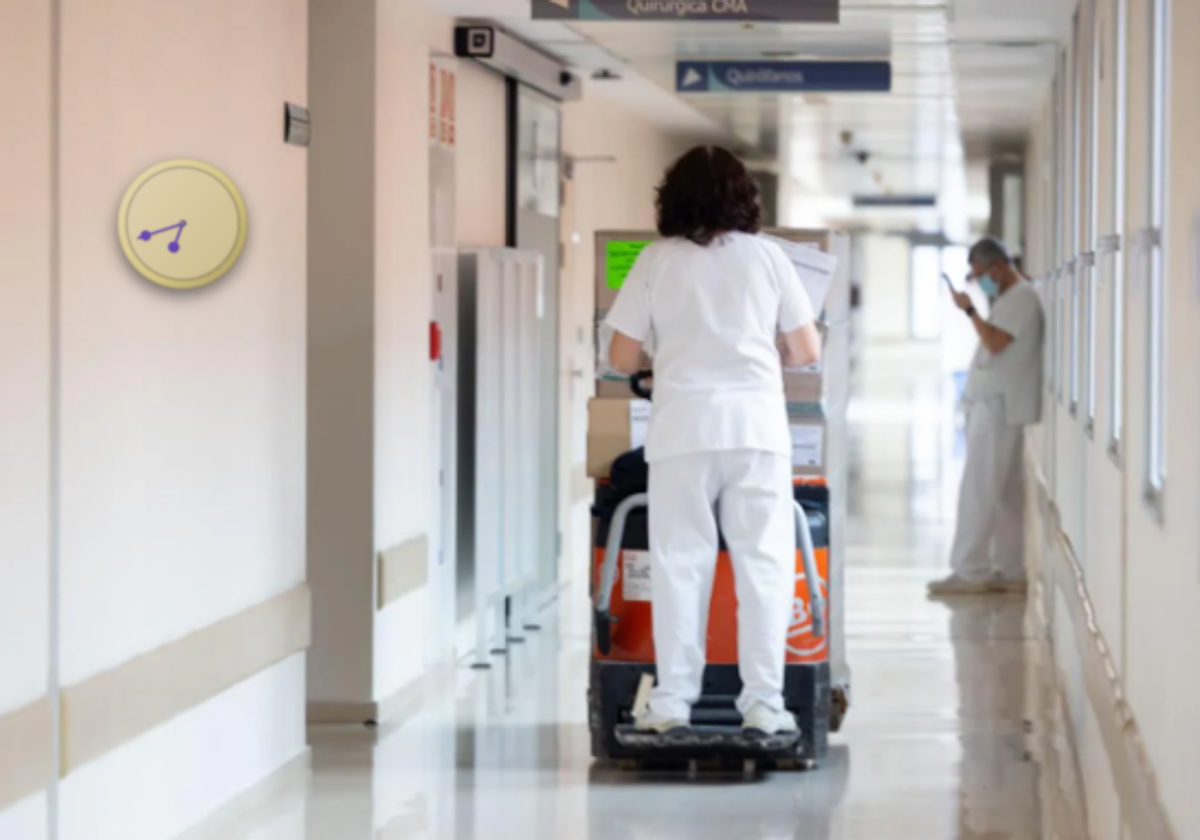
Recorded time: 6:42
